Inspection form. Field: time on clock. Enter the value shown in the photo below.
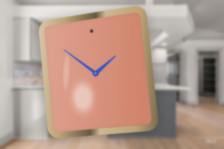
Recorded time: 1:52
